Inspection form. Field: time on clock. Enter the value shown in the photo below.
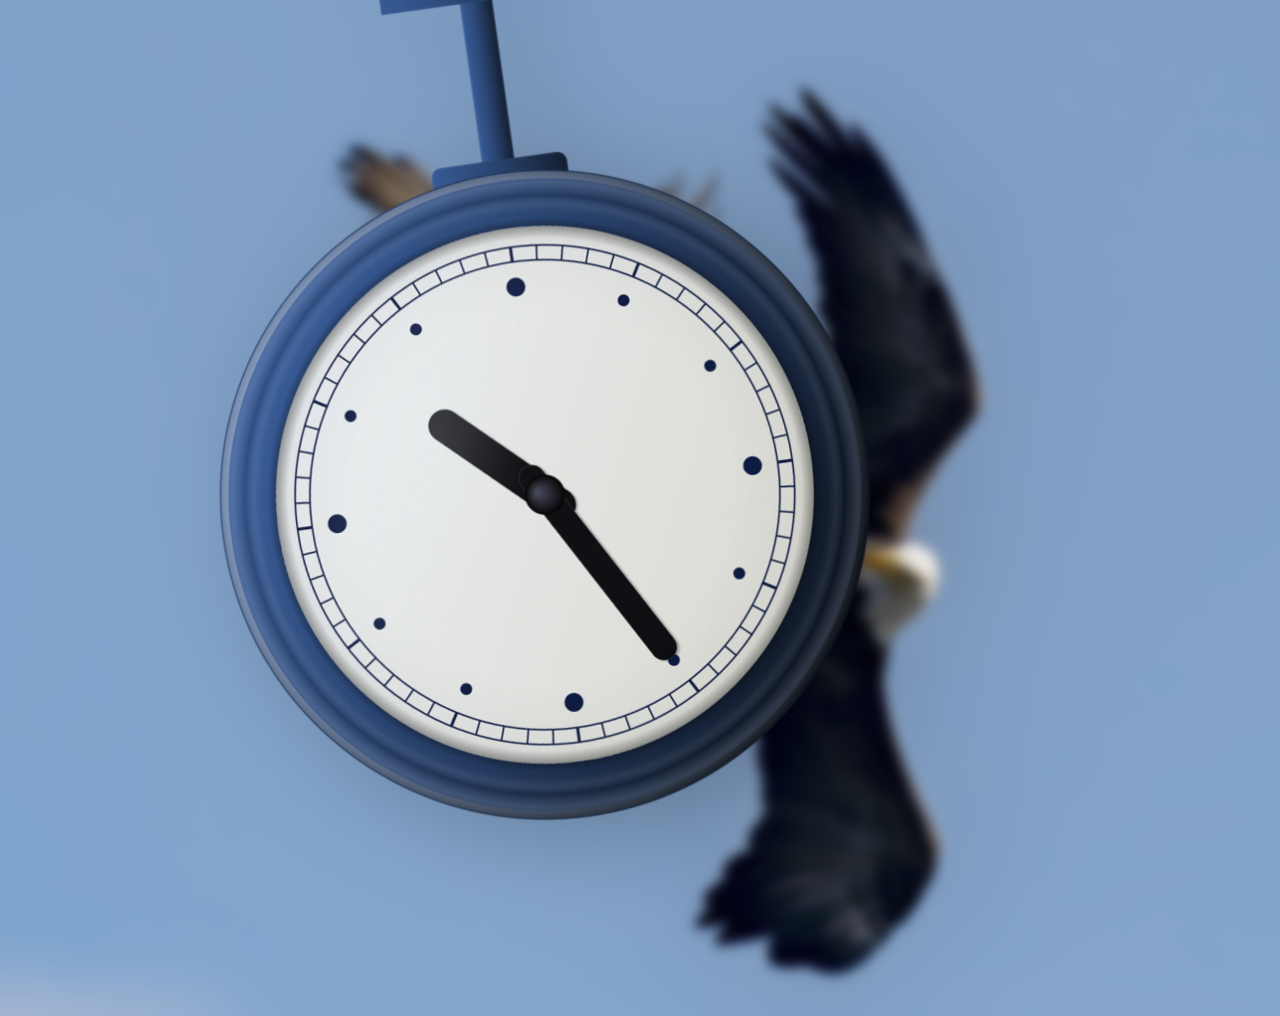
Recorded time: 10:25
